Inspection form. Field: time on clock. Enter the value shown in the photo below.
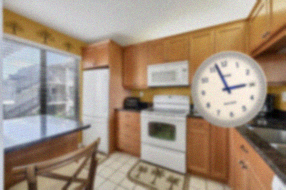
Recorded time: 2:57
